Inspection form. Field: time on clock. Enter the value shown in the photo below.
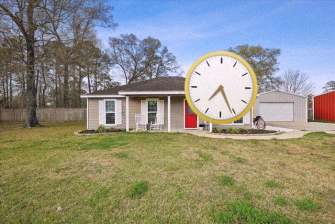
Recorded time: 7:26
